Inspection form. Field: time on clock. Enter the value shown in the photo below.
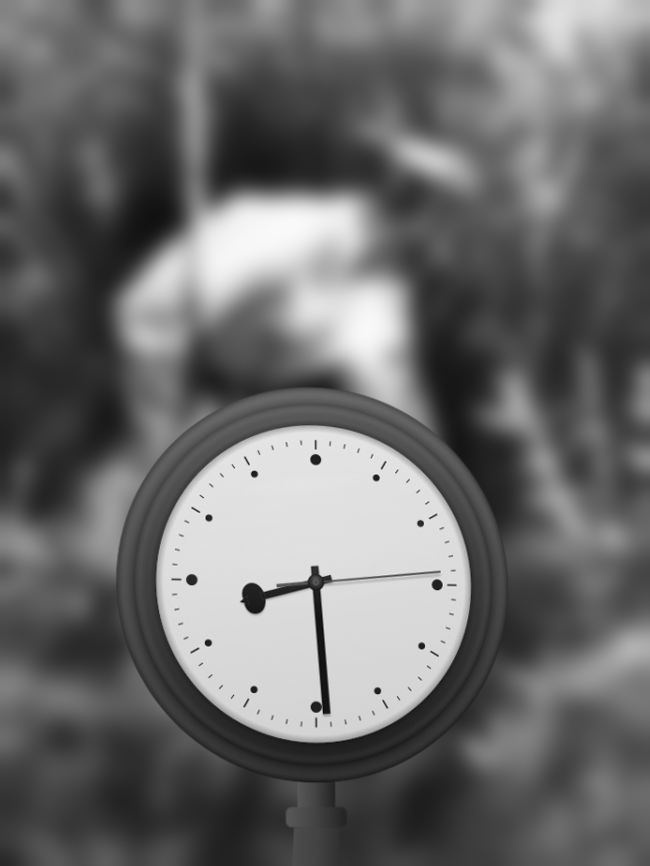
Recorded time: 8:29:14
